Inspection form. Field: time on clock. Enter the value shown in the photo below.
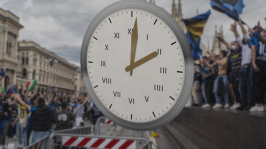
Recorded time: 2:01
